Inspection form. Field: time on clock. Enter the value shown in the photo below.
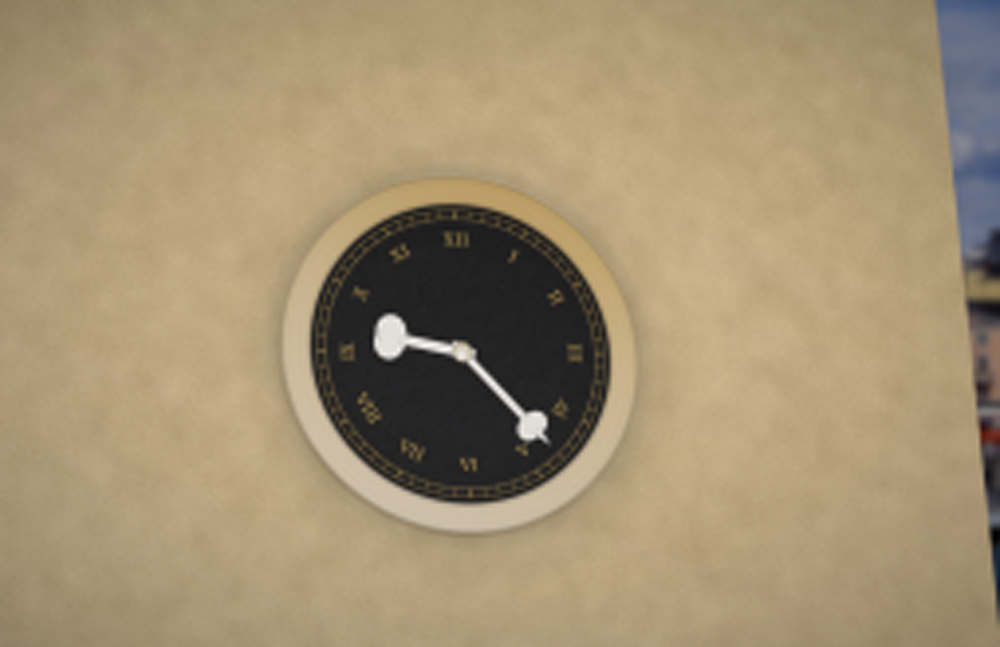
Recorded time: 9:23
